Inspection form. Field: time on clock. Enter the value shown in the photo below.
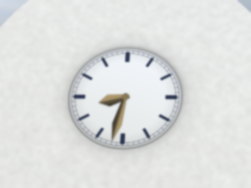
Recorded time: 8:32
